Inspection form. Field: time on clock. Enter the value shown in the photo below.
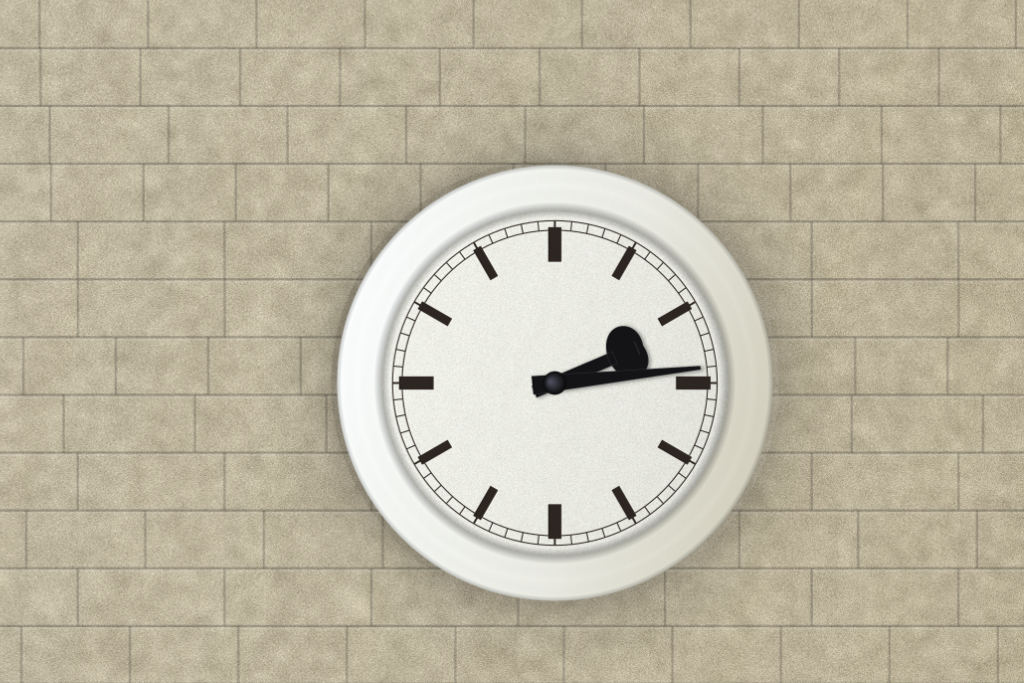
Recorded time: 2:14
